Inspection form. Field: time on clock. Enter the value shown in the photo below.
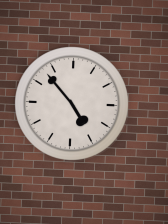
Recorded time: 4:53
